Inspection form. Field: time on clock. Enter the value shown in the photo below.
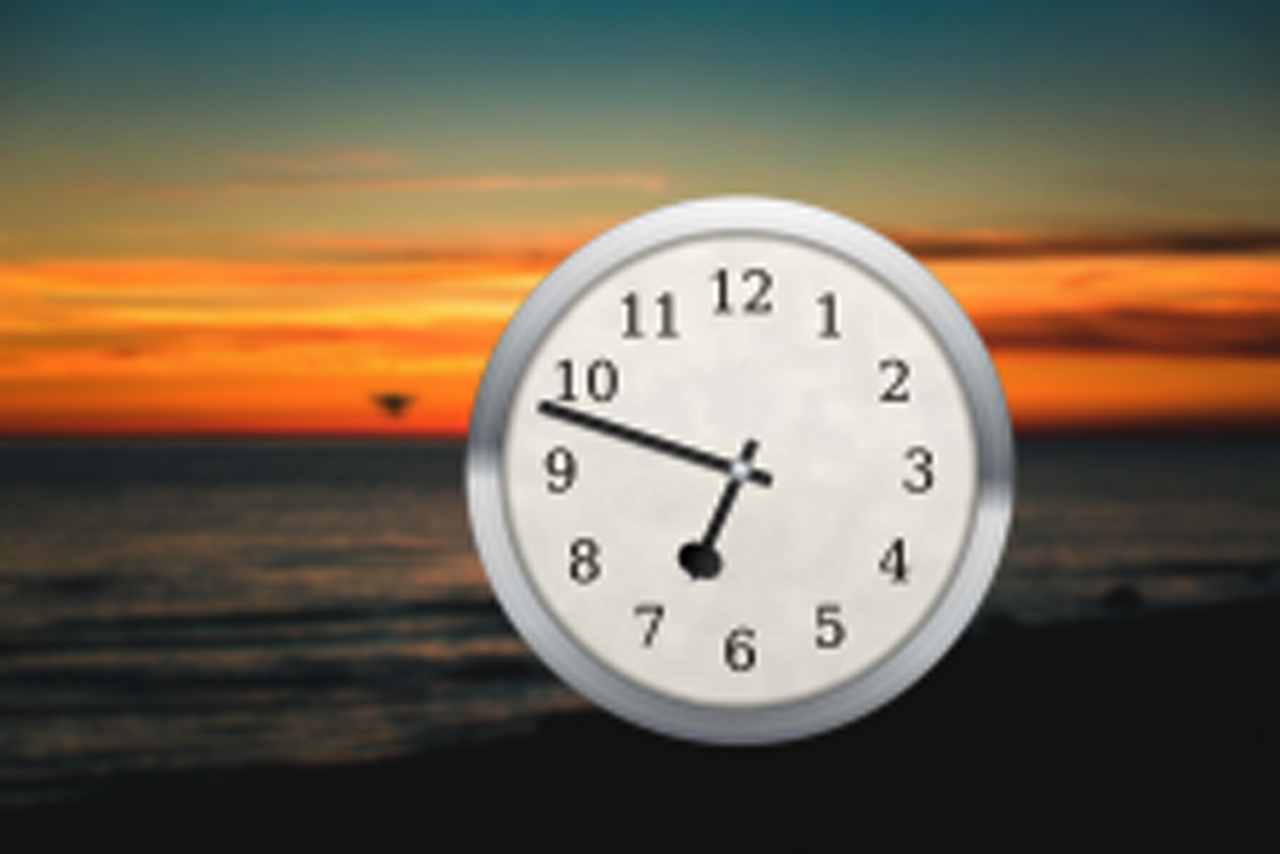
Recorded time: 6:48
